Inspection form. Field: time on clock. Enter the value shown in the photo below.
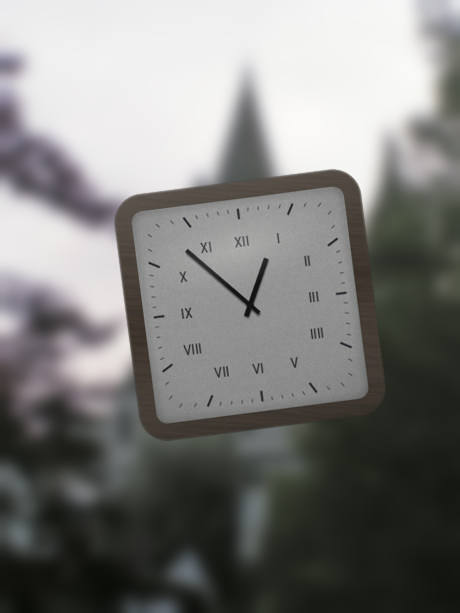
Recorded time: 12:53
